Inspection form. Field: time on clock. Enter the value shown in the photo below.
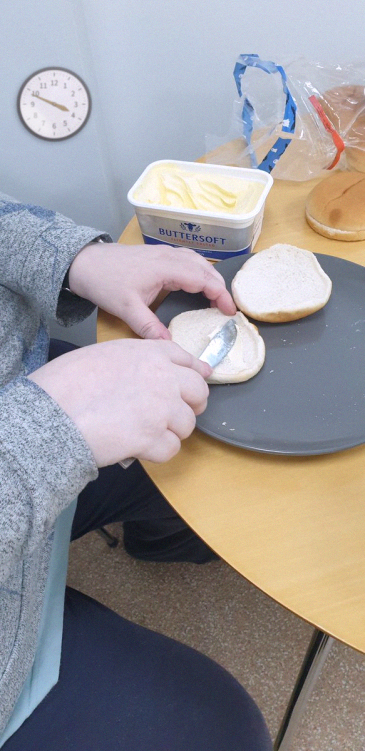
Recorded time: 3:49
